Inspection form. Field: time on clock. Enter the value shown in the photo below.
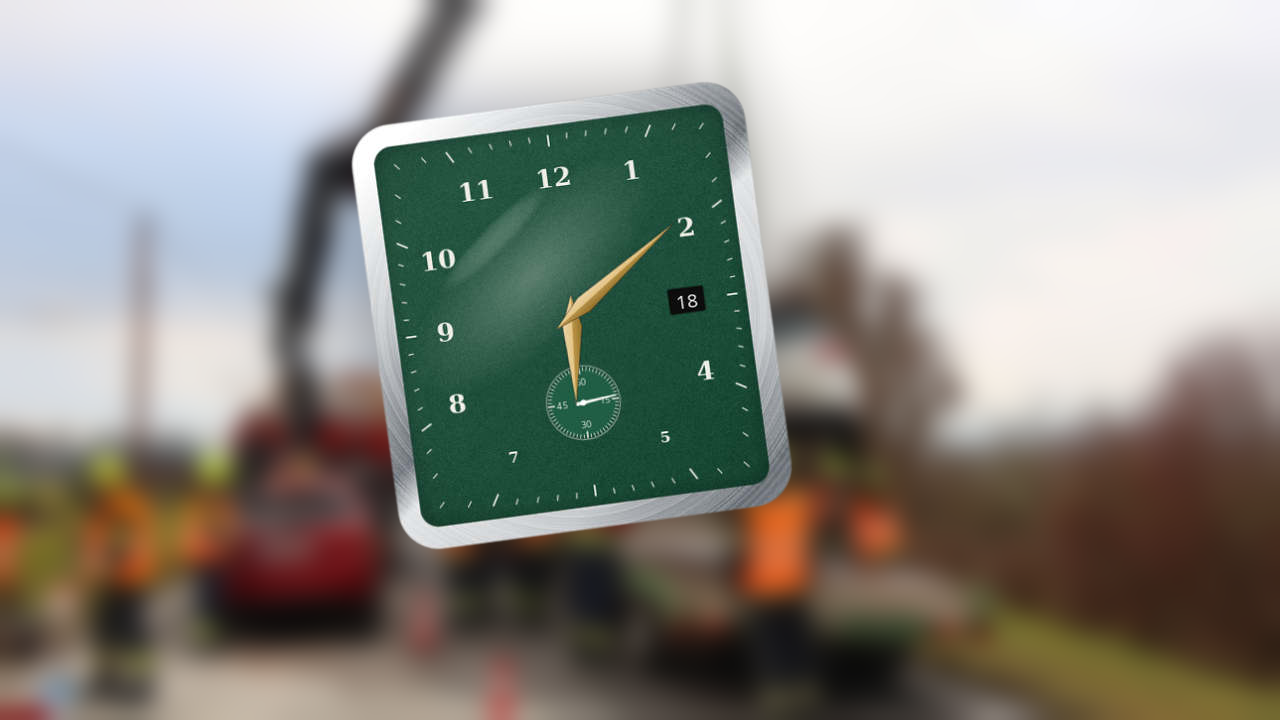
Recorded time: 6:09:14
